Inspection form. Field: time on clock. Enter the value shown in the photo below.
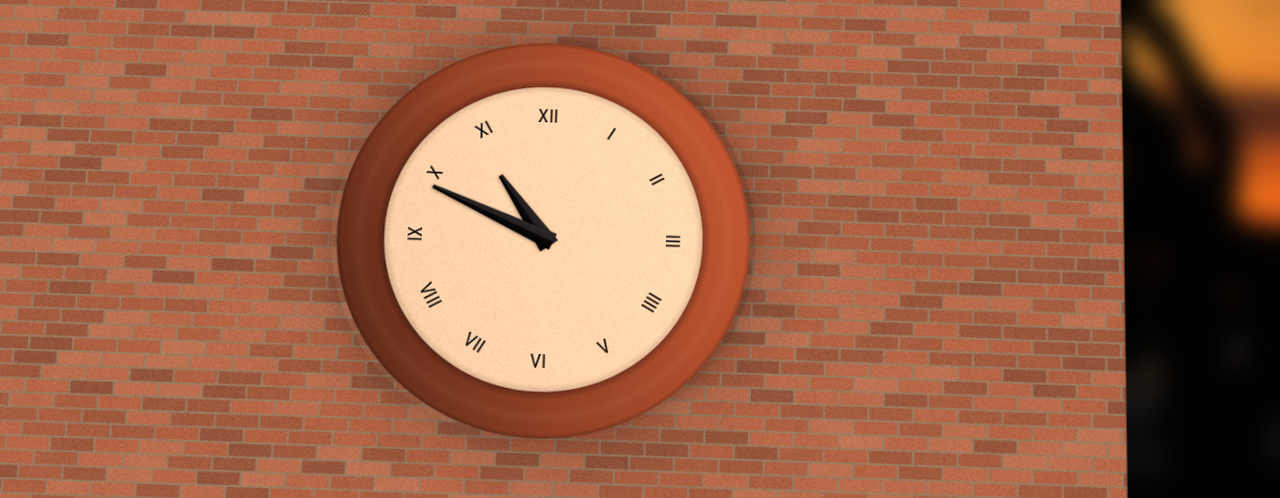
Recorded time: 10:49
